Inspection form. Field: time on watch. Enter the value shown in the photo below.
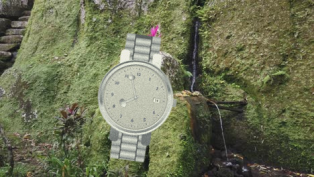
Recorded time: 7:57
